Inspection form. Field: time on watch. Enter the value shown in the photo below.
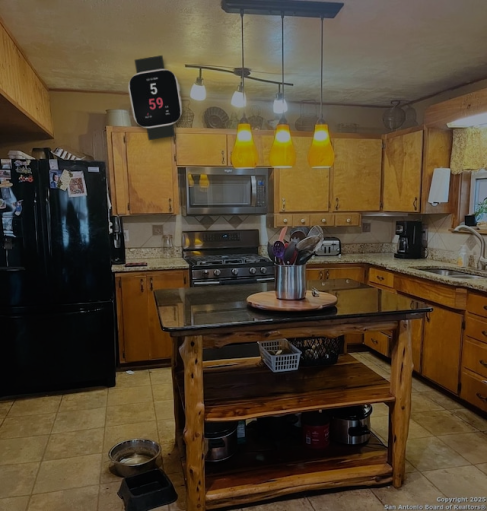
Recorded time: 5:59
